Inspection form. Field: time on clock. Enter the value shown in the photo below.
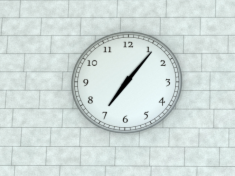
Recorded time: 7:06
